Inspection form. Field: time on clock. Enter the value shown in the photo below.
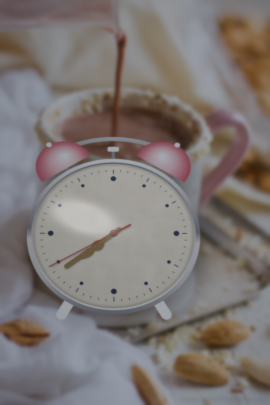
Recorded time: 7:38:40
